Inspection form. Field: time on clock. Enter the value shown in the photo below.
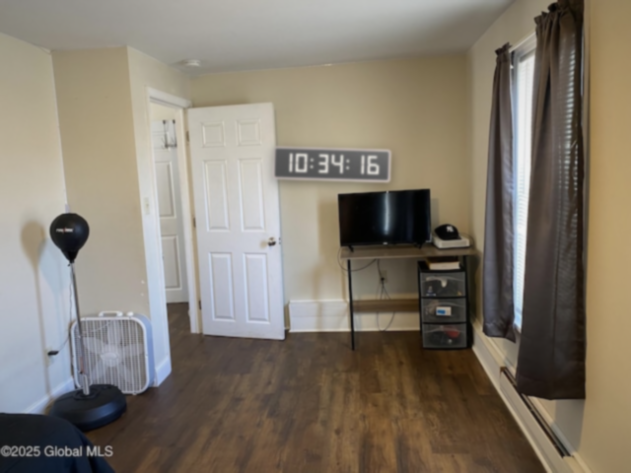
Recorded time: 10:34:16
